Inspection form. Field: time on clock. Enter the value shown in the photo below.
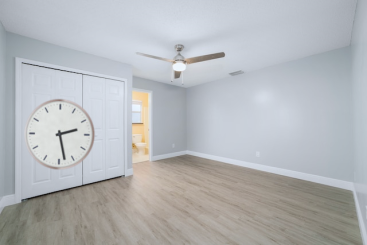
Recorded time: 2:28
